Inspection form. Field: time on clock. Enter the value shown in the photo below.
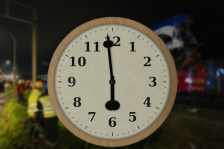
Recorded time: 5:59
